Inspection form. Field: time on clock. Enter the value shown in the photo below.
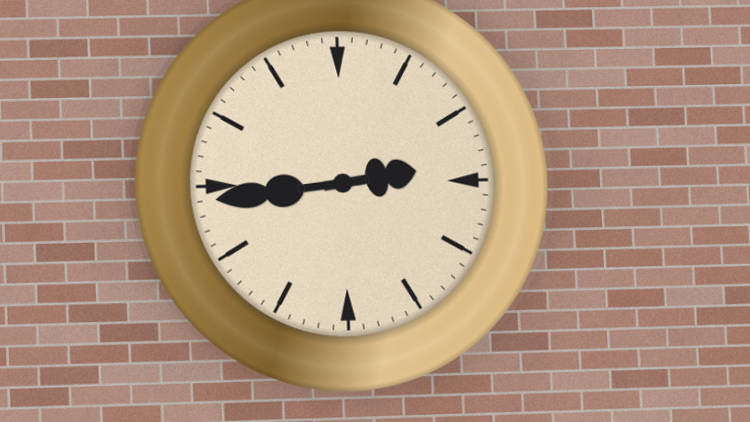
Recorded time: 2:44
